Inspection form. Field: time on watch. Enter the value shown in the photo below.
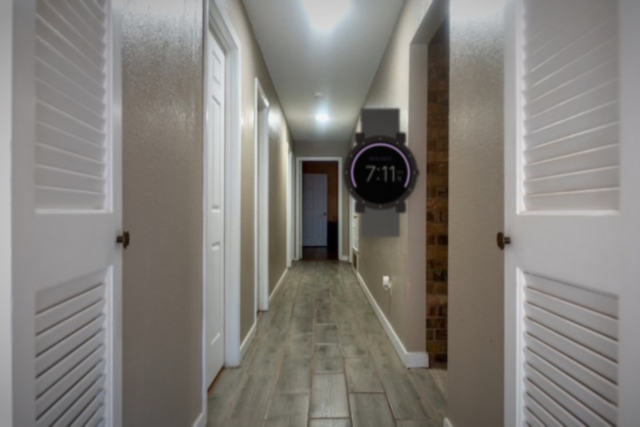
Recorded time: 7:11
